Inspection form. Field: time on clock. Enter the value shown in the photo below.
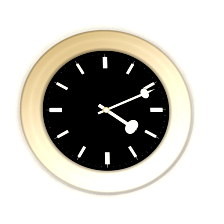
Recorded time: 4:11
